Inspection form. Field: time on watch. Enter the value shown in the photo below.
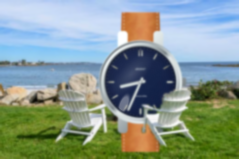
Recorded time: 8:34
